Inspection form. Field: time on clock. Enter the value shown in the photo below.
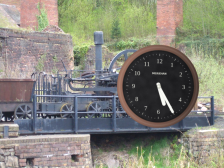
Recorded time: 5:25
